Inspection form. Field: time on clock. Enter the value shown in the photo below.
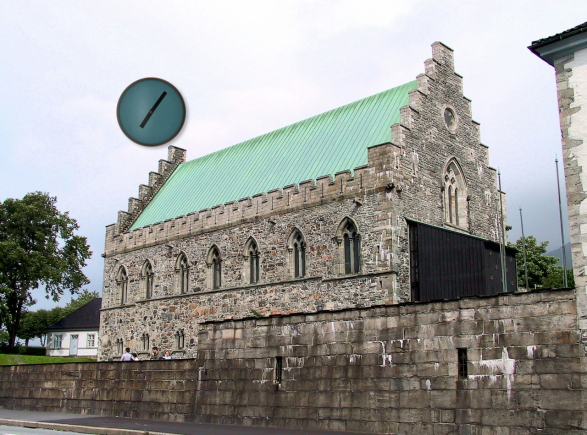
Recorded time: 7:06
